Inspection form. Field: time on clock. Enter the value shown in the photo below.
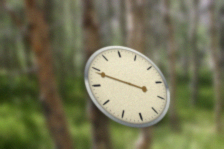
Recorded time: 3:49
